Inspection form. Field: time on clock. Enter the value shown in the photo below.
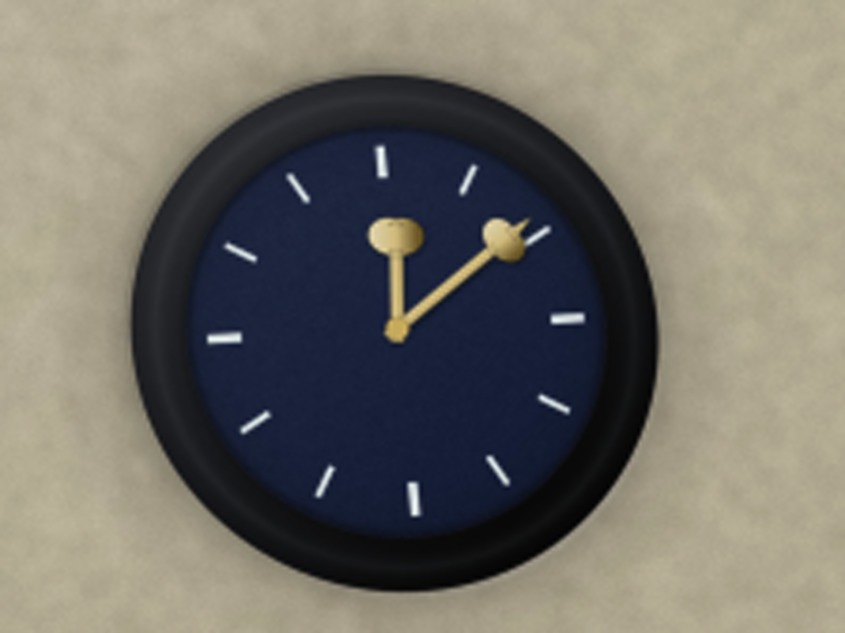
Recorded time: 12:09
